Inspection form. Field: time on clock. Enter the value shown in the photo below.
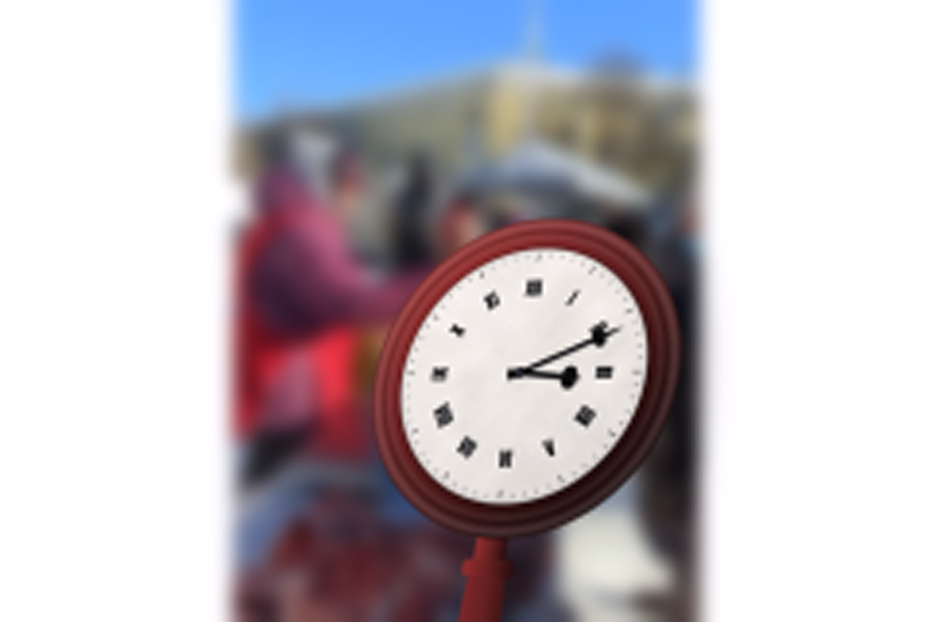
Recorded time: 3:11
